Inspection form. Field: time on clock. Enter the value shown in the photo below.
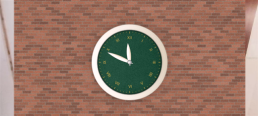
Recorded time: 11:49
